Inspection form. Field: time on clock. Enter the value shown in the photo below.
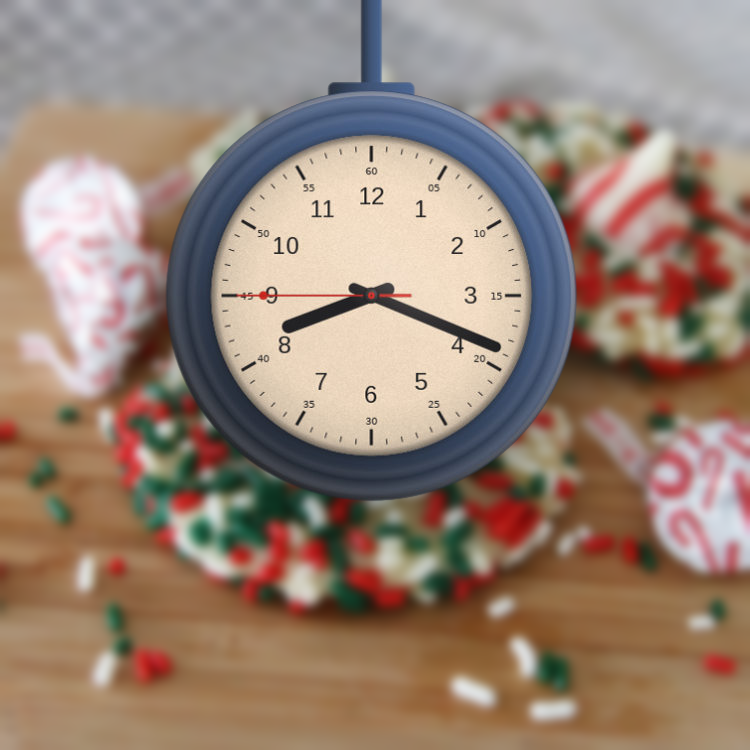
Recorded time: 8:18:45
